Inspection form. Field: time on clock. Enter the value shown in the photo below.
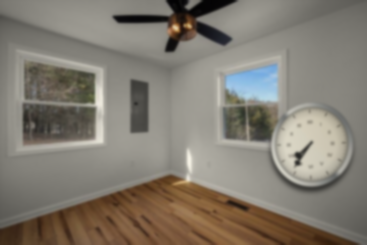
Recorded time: 7:36
